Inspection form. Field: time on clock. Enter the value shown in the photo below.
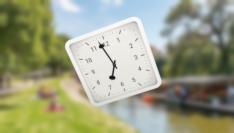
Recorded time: 6:58
